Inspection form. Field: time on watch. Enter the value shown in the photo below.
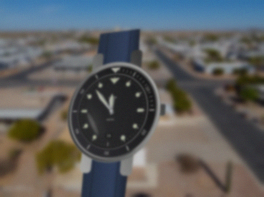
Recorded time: 11:53
